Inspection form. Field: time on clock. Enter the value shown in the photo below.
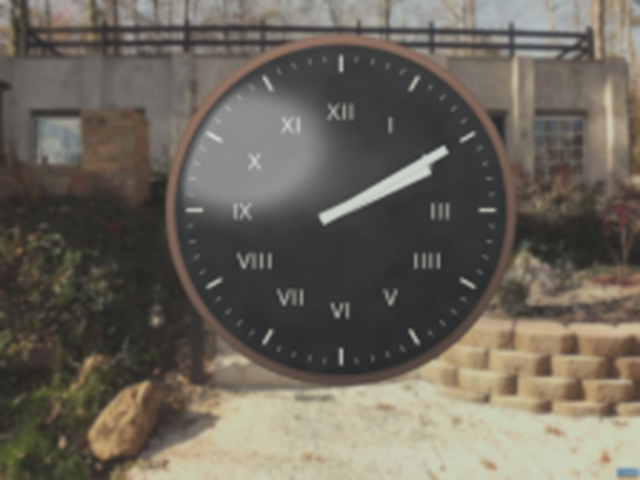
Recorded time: 2:10
